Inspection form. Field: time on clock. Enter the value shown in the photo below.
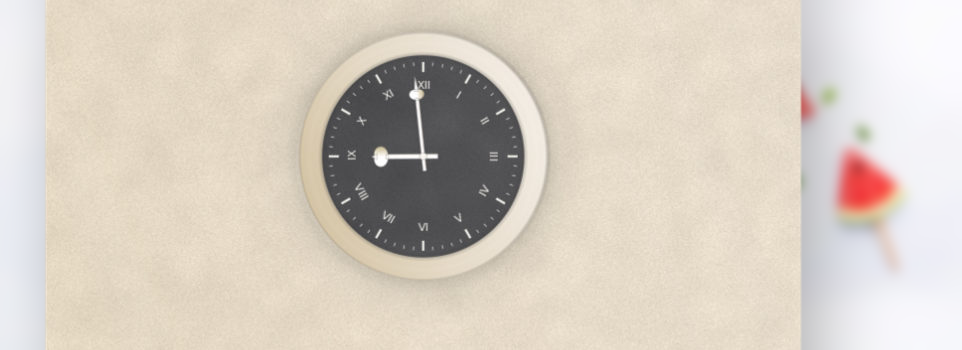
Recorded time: 8:59
